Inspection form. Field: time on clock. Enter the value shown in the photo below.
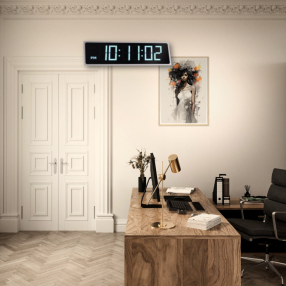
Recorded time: 10:11:02
